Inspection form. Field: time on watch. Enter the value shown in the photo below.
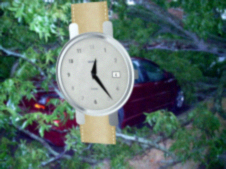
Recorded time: 12:24
